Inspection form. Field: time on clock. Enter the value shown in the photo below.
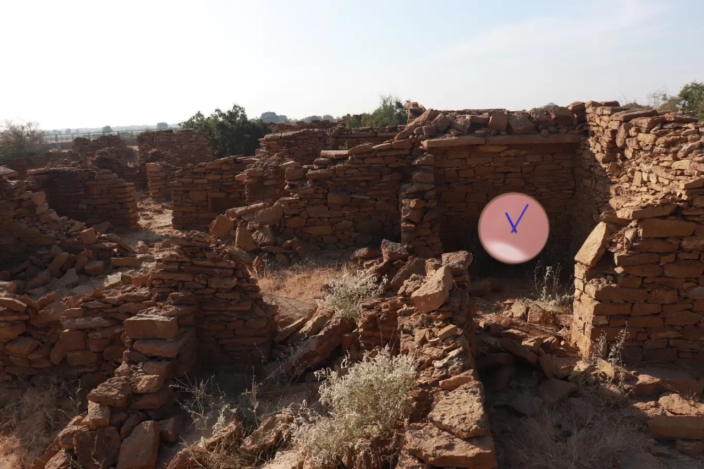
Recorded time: 11:05
